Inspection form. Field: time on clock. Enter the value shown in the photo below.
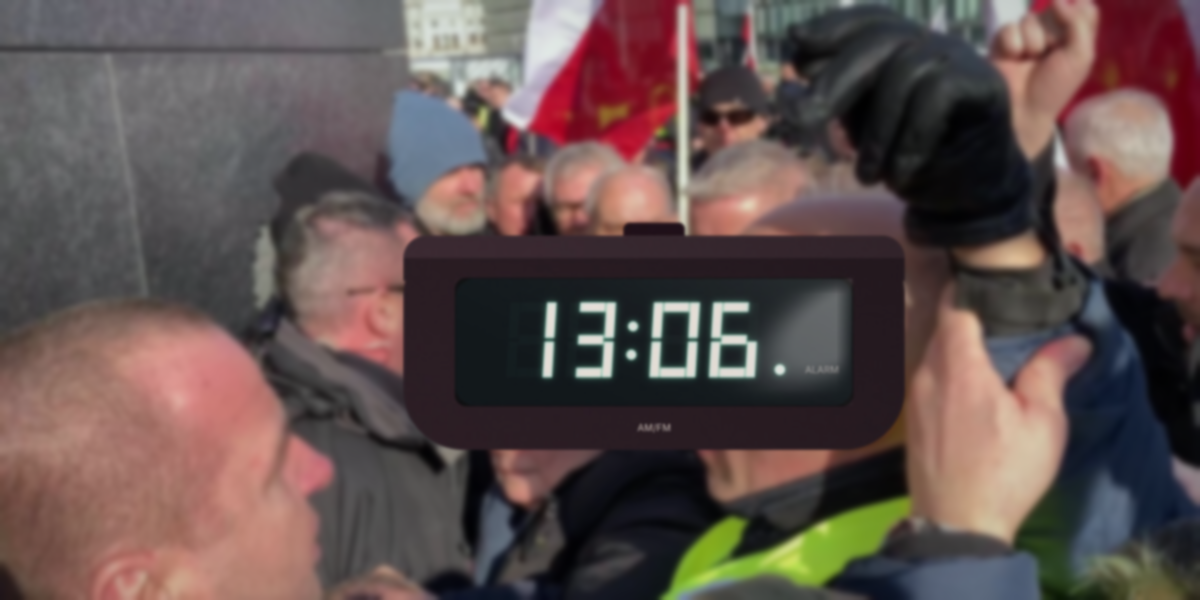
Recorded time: 13:06
